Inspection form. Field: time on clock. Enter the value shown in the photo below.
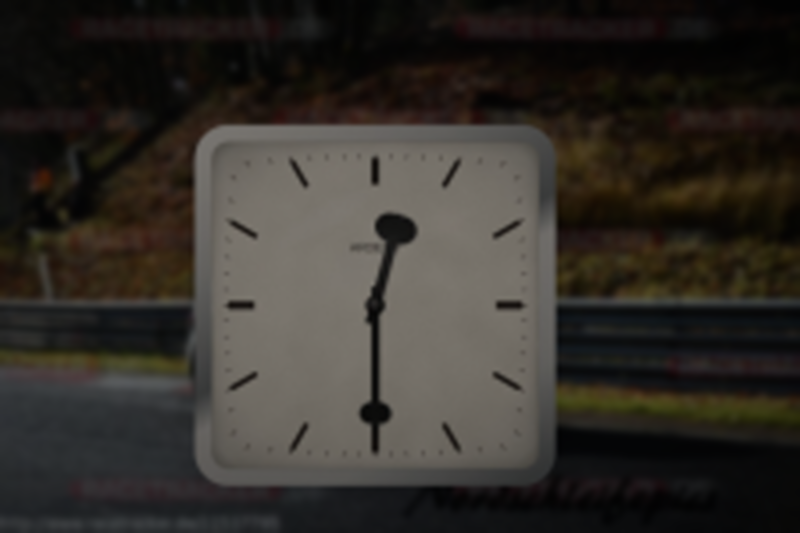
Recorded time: 12:30
